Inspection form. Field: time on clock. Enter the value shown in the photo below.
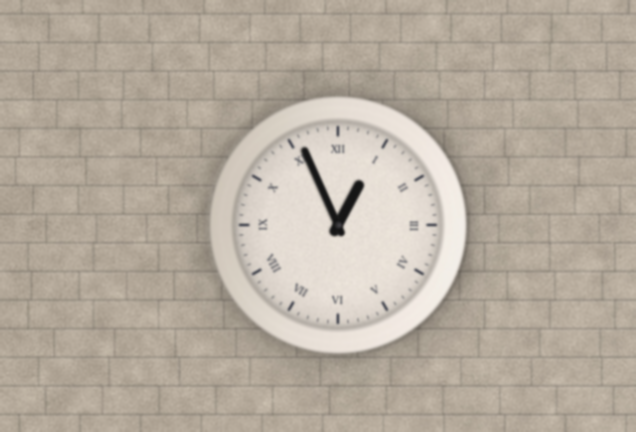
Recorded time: 12:56
